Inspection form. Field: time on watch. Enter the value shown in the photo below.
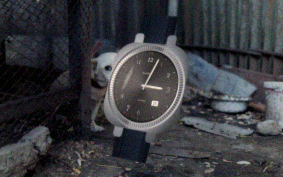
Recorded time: 3:03
